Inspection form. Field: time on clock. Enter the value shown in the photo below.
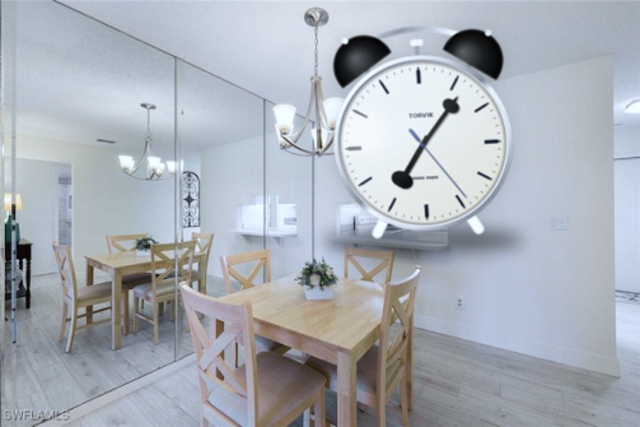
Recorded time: 7:06:24
